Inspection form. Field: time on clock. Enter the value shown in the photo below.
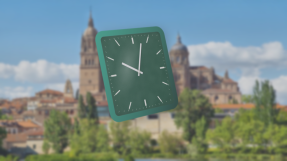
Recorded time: 10:03
